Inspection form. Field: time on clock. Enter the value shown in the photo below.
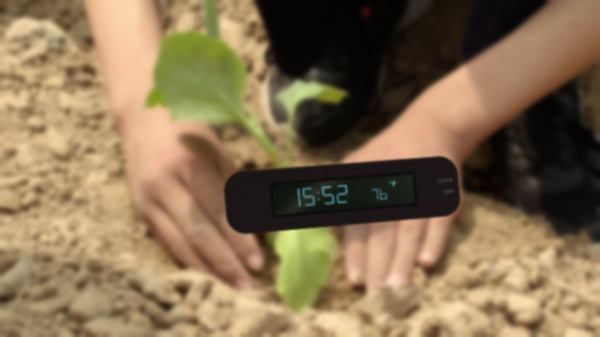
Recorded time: 15:52
